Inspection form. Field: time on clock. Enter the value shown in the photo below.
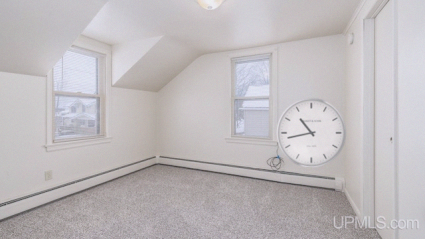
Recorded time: 10:43
